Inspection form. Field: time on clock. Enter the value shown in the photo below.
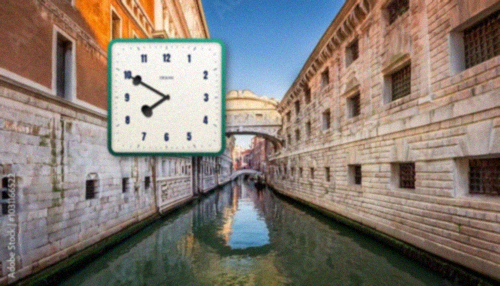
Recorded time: 7:50
